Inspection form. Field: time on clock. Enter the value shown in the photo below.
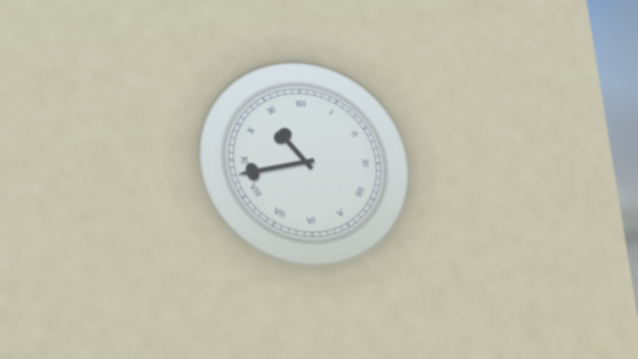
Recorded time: 10:43
